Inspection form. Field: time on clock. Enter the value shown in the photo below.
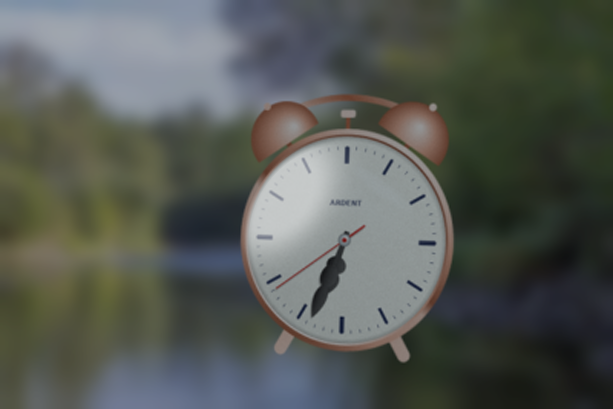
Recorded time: 6:33:39
